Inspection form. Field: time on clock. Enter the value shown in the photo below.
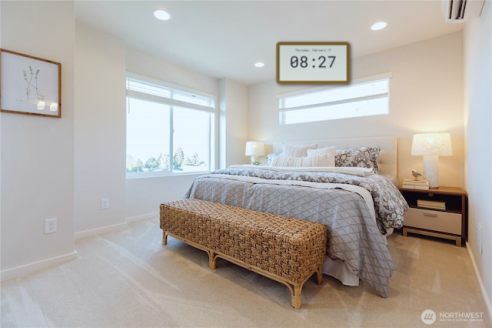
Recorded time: 8:27
